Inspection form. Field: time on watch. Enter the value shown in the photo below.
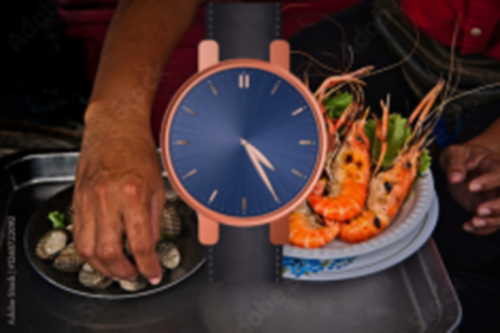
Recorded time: 4:25
